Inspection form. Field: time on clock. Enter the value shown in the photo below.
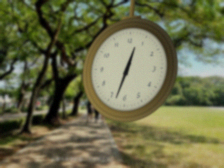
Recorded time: 12:33
